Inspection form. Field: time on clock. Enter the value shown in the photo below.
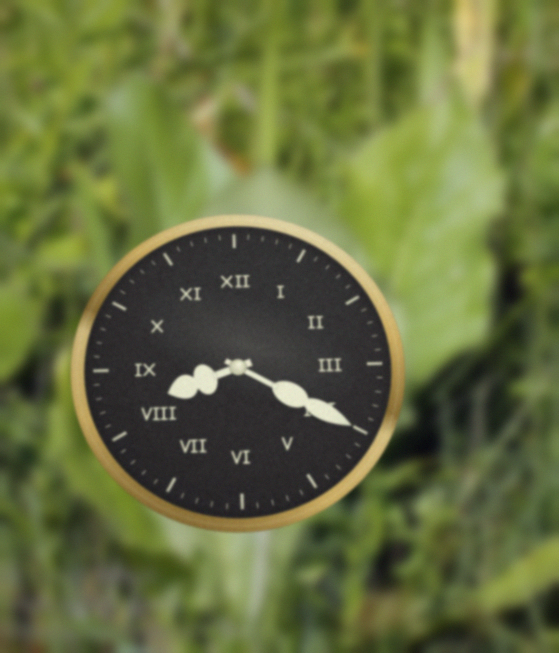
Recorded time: 8:20
